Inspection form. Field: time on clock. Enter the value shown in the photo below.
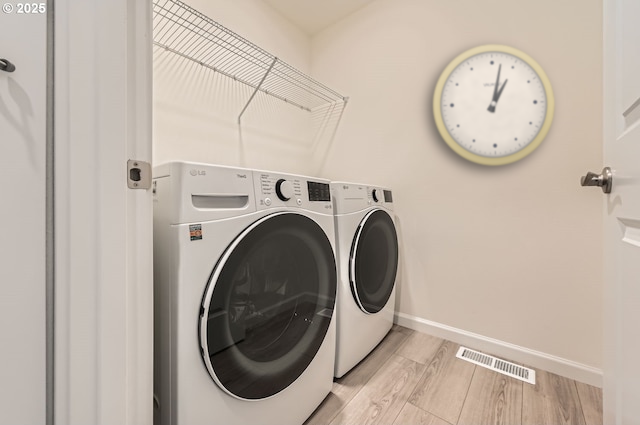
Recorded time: 1:02
